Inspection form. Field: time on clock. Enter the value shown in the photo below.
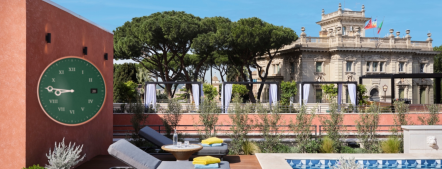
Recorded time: 8:46
